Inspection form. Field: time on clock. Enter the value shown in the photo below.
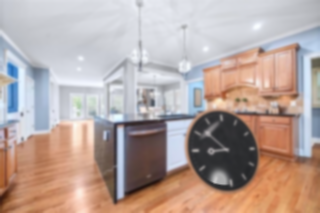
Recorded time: 8:52
